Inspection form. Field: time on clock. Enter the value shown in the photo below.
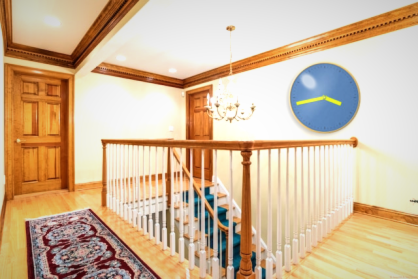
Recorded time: 3:43
